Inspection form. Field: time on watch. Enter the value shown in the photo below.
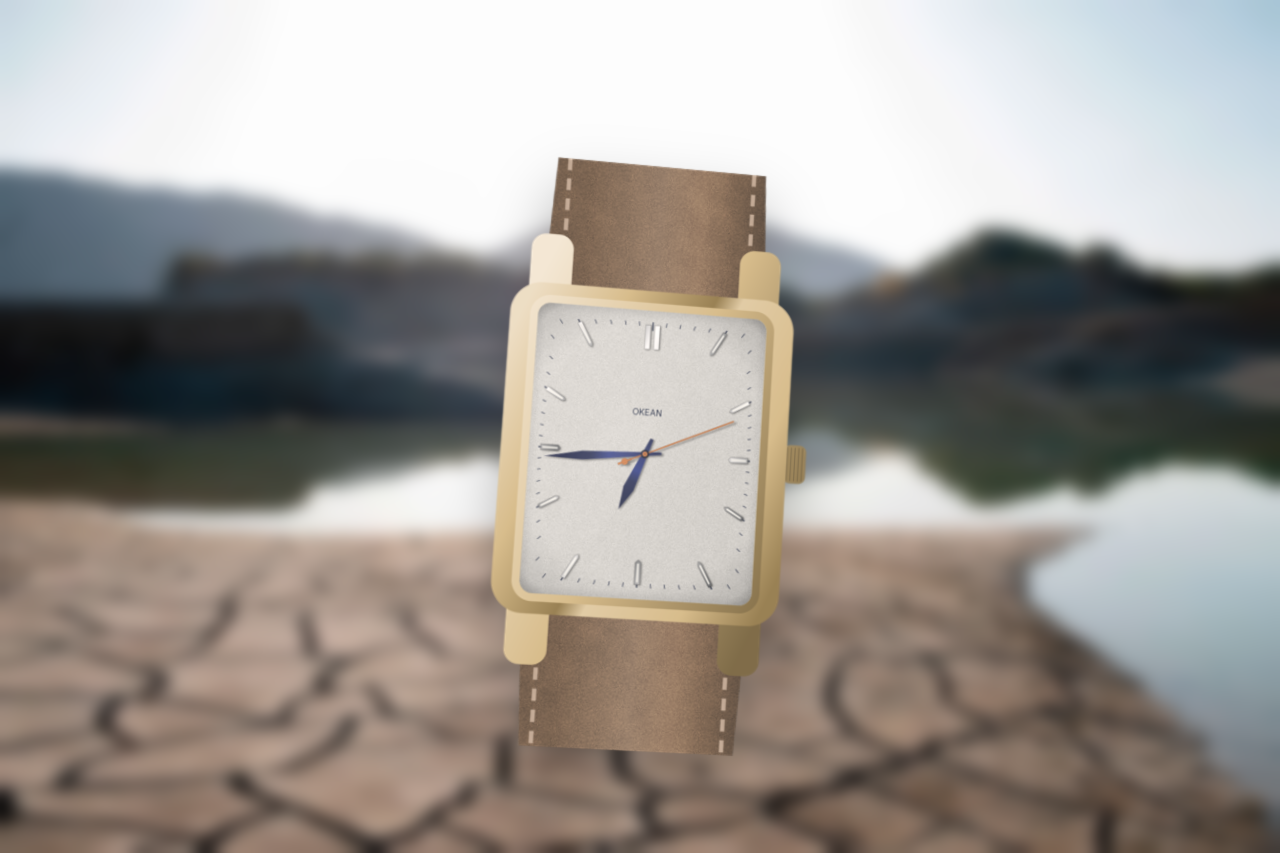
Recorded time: 6:44:11
